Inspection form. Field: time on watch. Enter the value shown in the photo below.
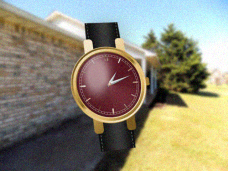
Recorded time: 1:12
